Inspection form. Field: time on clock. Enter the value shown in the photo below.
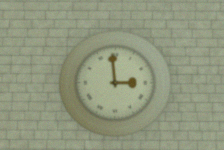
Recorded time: 2:59
